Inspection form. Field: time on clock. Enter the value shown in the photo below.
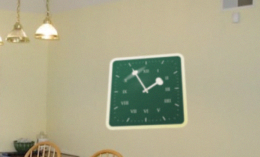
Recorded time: 1:55
